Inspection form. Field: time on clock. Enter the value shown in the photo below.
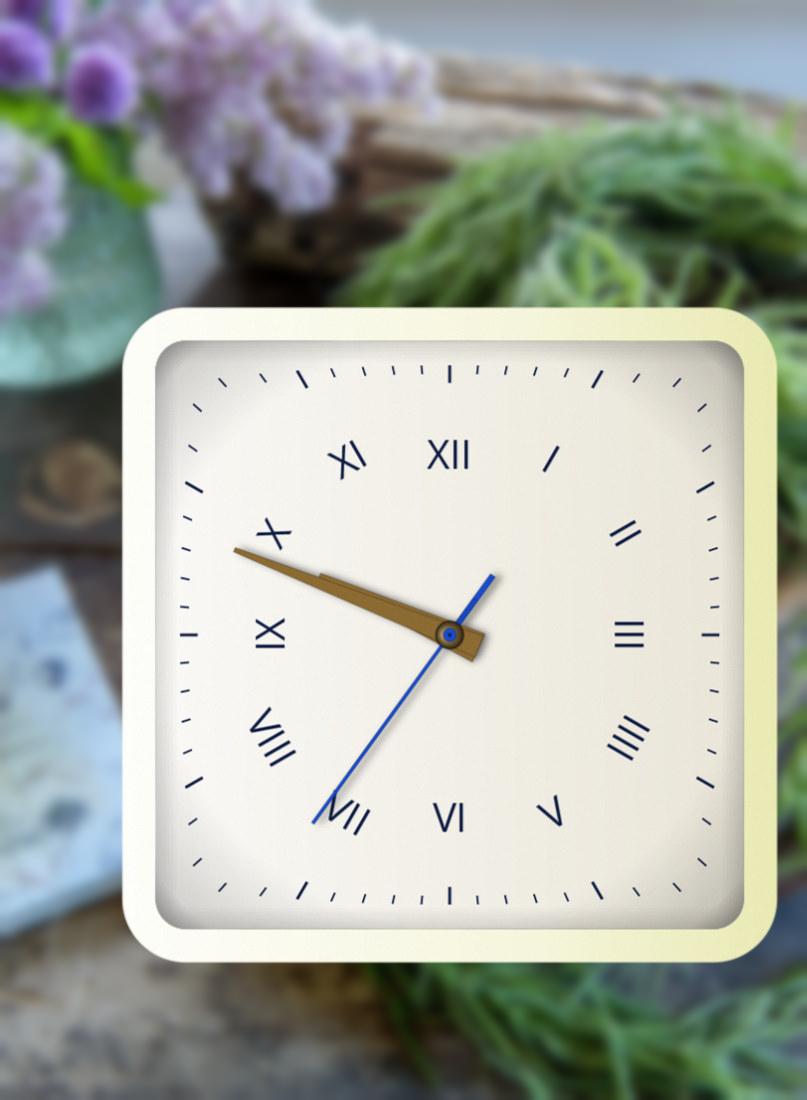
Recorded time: 9:48:36
